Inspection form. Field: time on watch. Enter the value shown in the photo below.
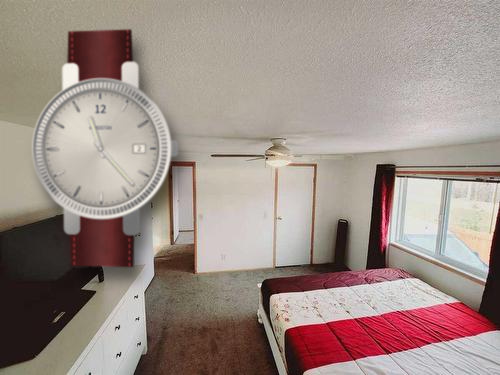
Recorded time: 11:23
